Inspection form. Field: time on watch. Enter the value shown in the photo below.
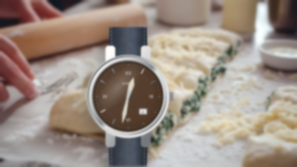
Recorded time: 12:32
